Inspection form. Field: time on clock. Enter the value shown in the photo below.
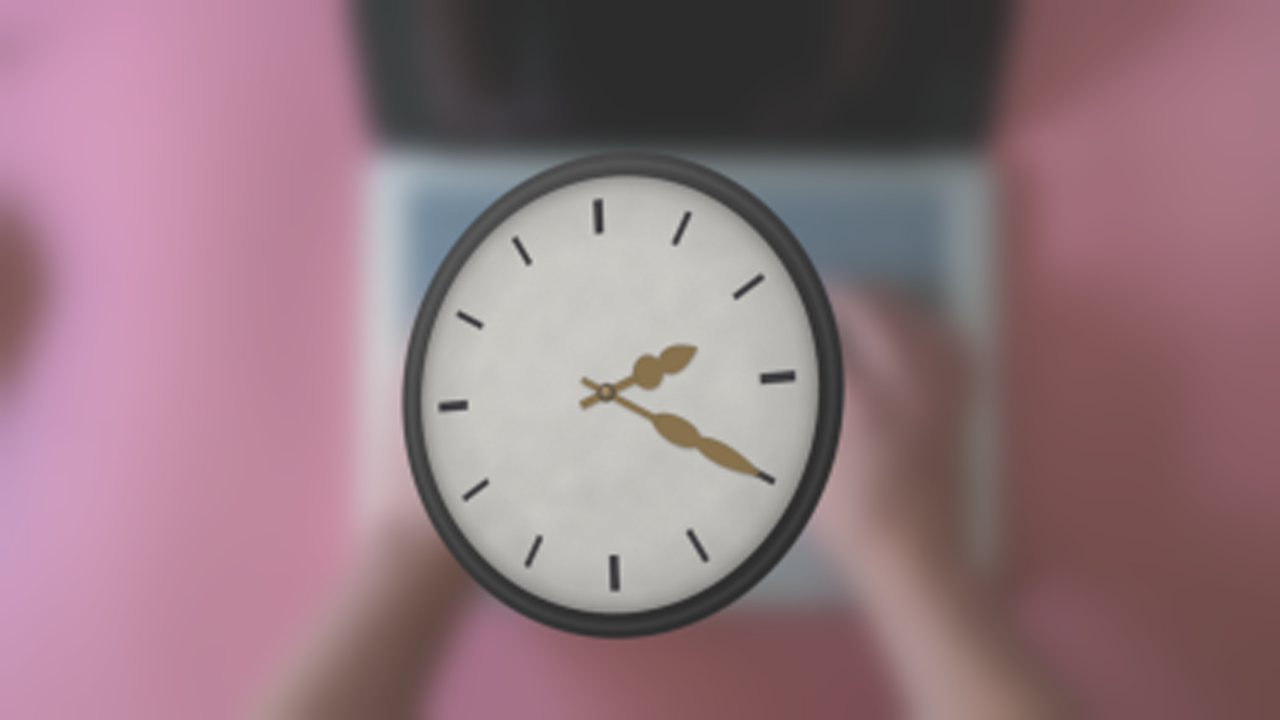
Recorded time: 2:20
